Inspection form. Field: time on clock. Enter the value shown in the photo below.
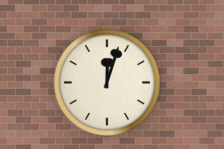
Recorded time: 12:03
